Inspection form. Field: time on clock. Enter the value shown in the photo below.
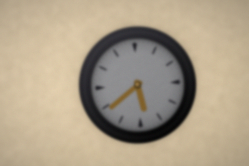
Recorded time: 5:39
